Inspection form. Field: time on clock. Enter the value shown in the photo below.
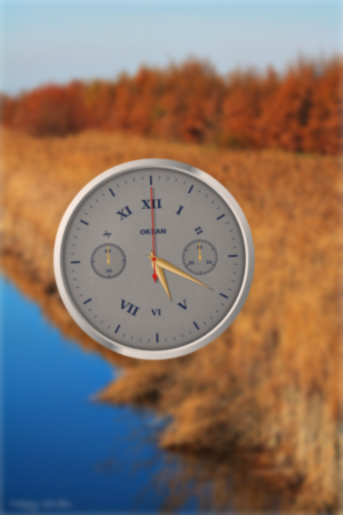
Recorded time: 5:20
